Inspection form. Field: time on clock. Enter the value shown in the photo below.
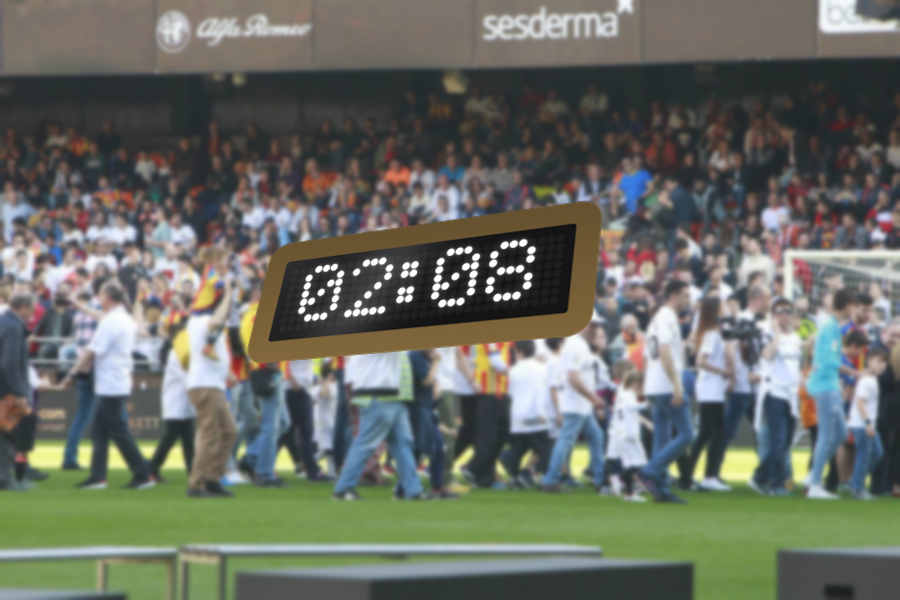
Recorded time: 2:08
